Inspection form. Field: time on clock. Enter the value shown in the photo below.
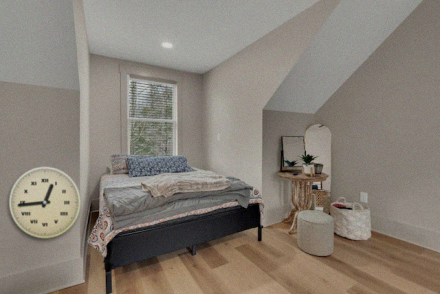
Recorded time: 12:44
